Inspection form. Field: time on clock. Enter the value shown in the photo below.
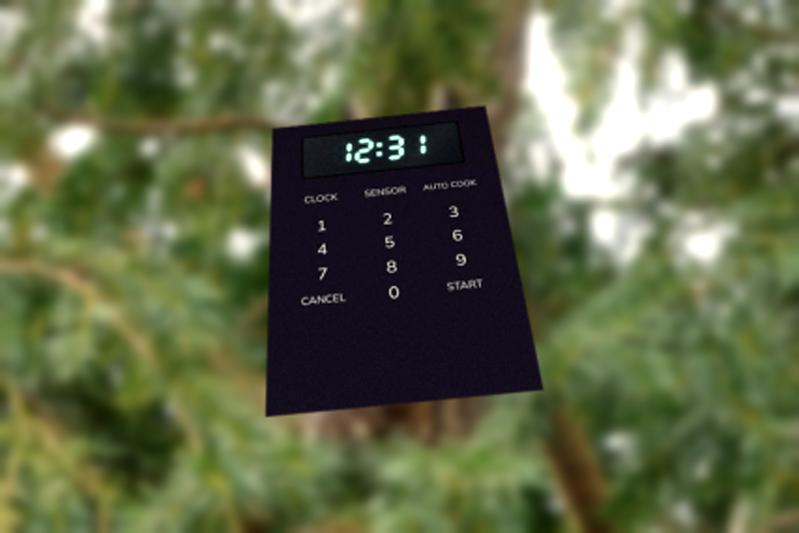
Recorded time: 12:31
